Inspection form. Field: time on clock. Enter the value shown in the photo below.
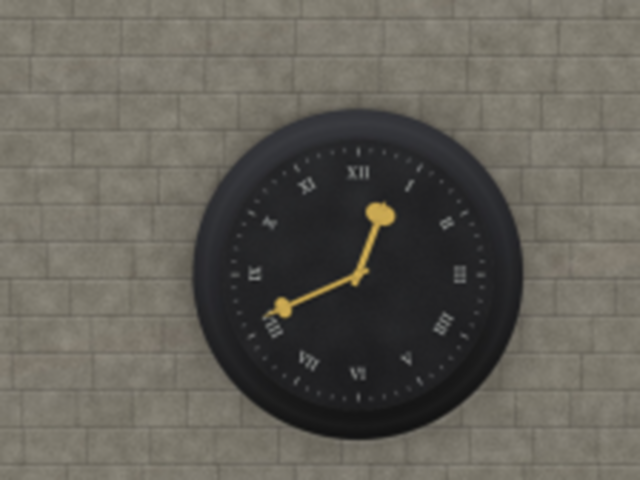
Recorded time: 12:41
